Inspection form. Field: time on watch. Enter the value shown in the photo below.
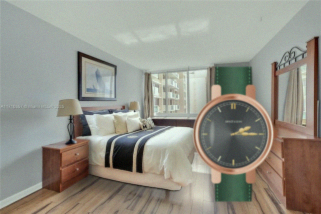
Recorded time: 2:15
